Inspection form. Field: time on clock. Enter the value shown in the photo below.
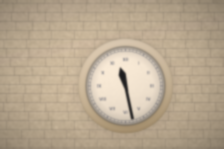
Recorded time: 11:28
